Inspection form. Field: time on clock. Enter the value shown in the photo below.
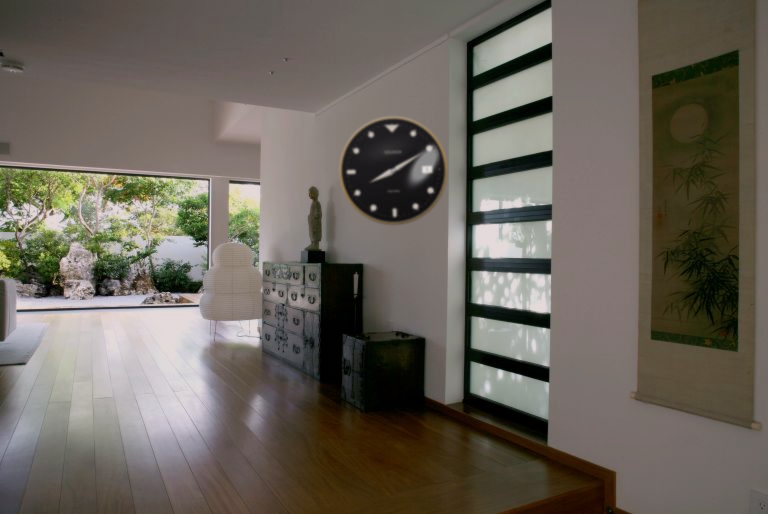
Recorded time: 8:10
